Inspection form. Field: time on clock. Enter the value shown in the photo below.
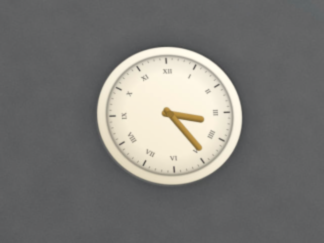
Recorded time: 3:24
